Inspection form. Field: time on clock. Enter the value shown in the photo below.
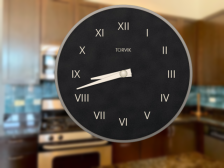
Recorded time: 8:42
